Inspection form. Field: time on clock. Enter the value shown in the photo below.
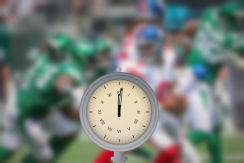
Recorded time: 12:01
